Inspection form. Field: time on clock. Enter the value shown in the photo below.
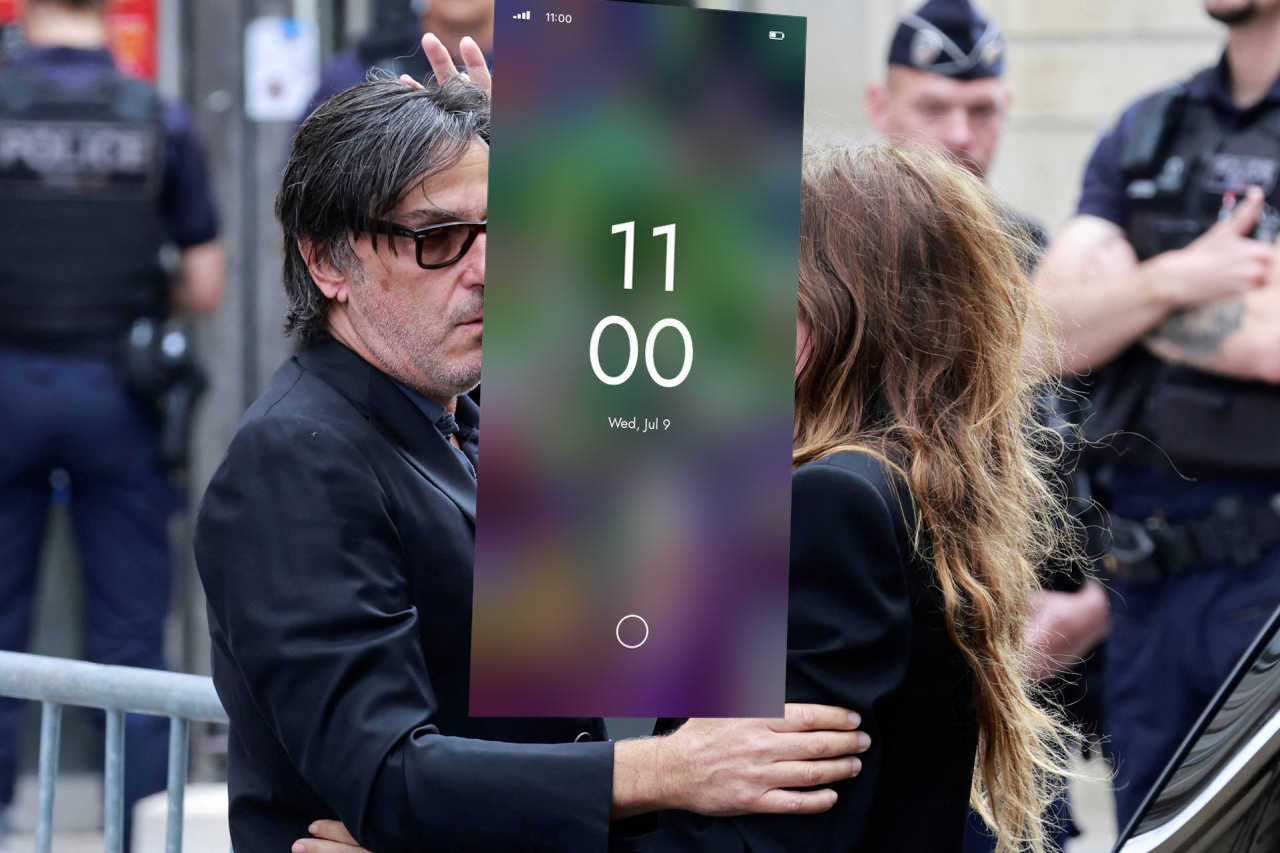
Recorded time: 11:00
